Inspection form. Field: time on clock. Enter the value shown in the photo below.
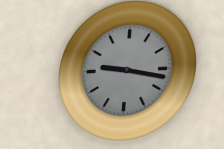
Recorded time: 9:17
